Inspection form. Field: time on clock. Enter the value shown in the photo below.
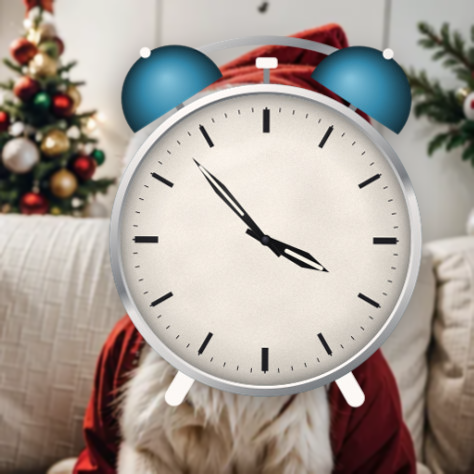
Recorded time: 3:53
